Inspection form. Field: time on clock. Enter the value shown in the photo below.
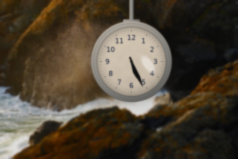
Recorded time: 5:26
